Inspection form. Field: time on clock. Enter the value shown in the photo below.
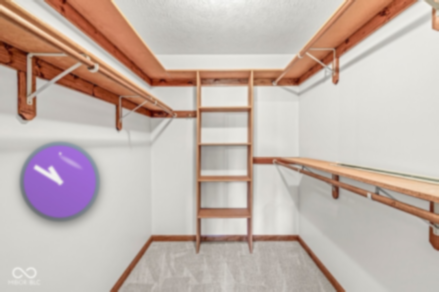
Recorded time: 10:50
